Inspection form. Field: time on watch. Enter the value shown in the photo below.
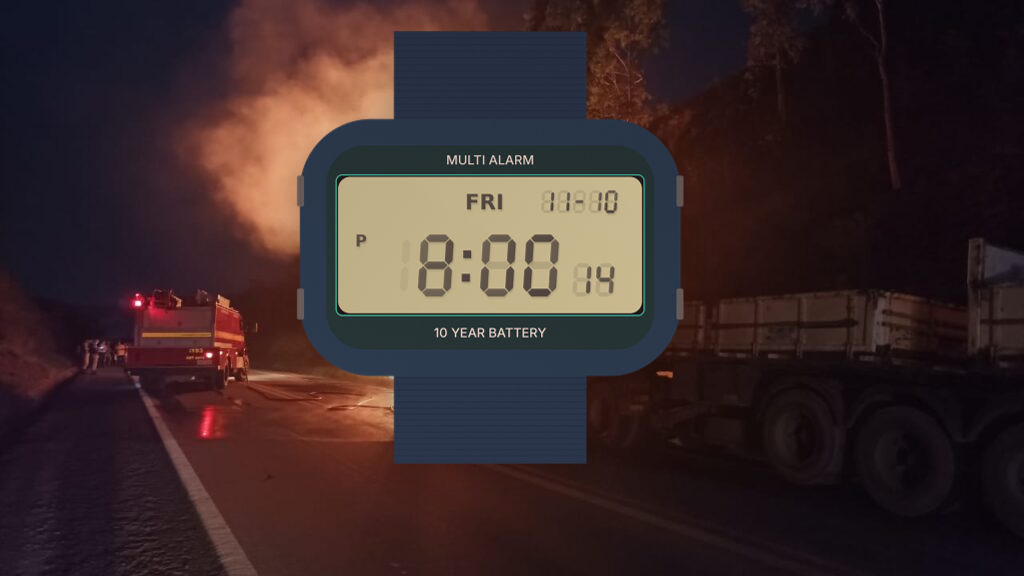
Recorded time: 8:00:14
